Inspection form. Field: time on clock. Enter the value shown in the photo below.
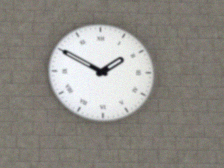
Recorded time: 1:50
